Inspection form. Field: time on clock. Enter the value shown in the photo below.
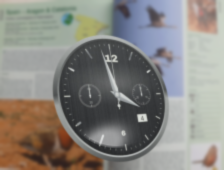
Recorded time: 3:58
